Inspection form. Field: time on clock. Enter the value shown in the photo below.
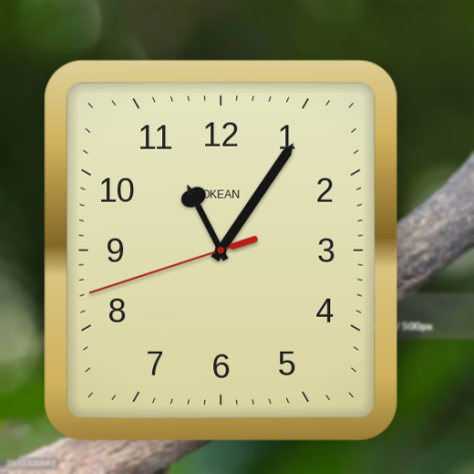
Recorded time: 11:05:42
